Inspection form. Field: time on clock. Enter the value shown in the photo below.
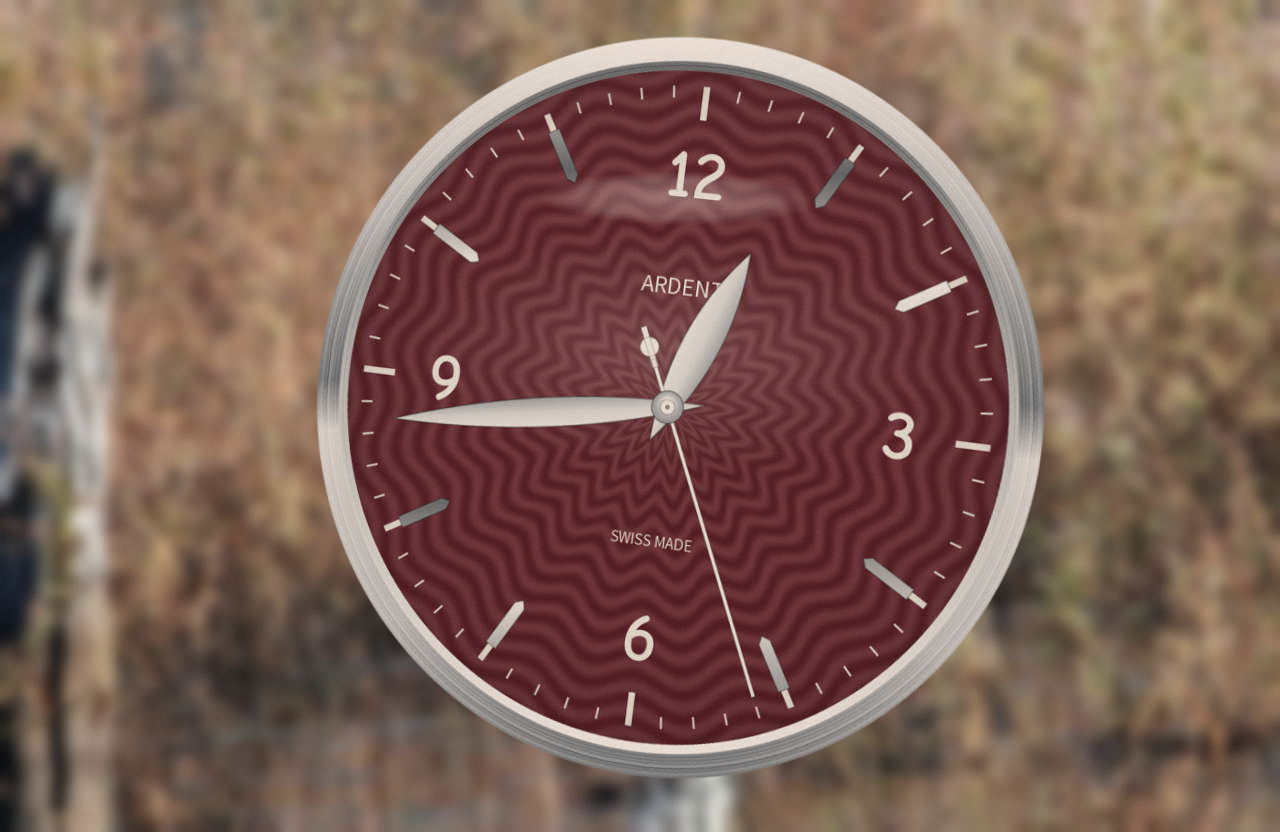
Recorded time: 12:43:26
